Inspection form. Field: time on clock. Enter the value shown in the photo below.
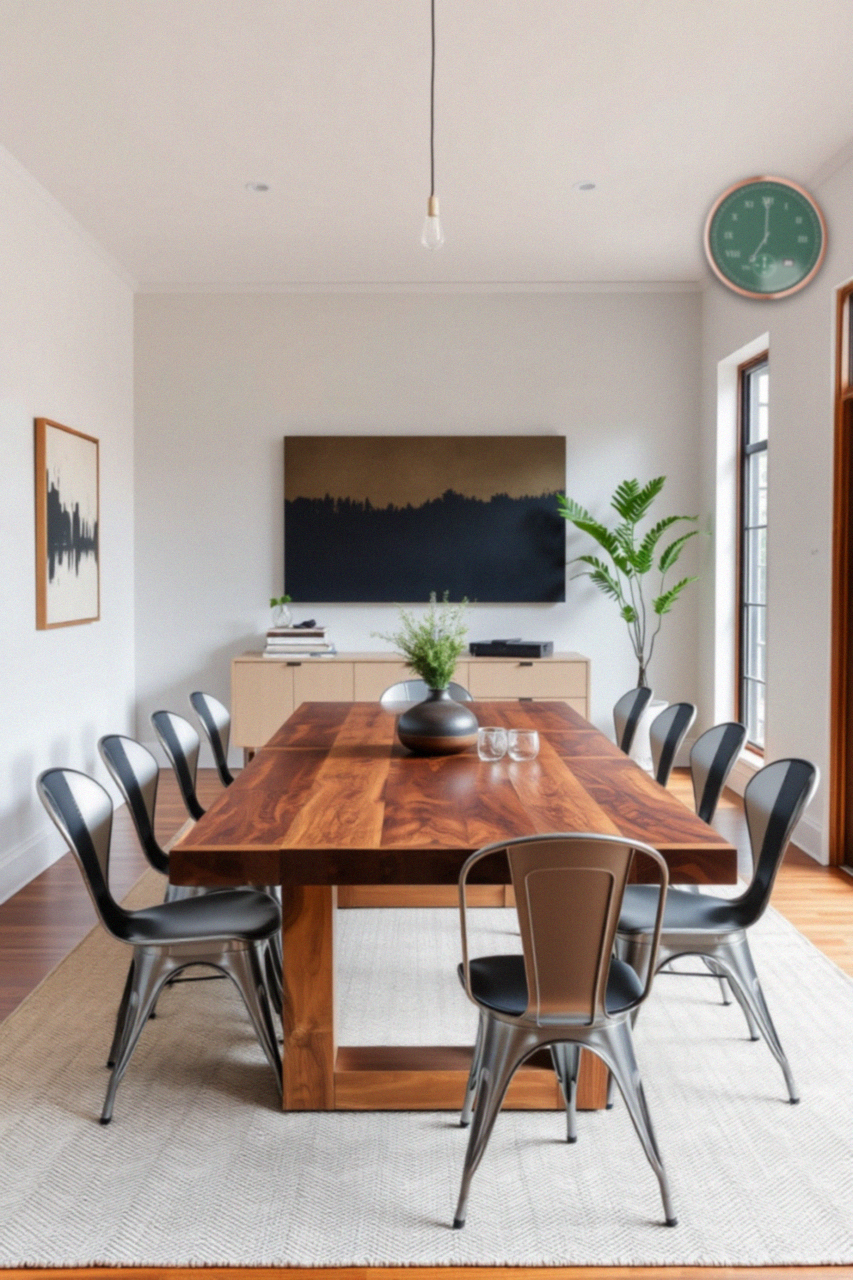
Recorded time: 7:00
